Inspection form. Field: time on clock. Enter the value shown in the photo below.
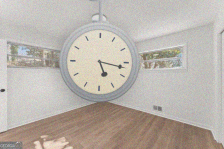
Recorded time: 5:17
